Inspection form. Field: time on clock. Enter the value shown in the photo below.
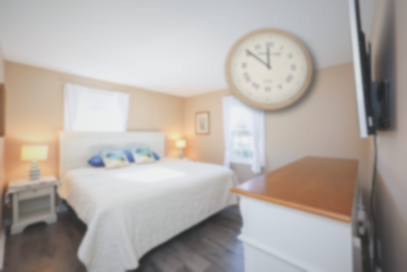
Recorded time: 11:51
